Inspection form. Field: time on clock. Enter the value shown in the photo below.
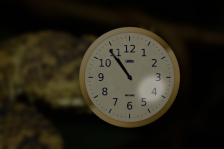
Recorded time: 10:54
